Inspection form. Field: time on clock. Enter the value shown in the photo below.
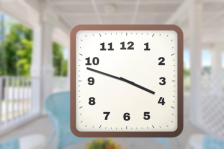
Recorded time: 3:48
